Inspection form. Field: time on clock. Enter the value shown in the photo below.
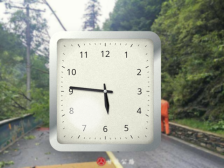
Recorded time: 5:46
